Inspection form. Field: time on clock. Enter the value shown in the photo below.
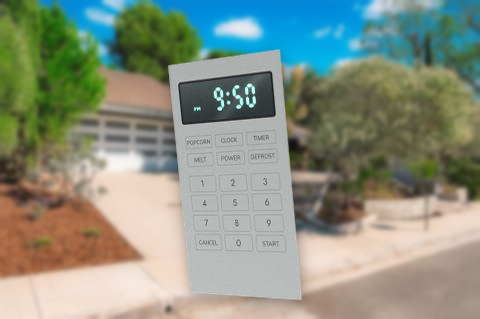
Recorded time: 9:50
